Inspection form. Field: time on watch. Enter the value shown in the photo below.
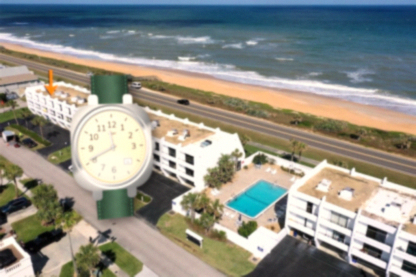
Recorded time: 11:41
